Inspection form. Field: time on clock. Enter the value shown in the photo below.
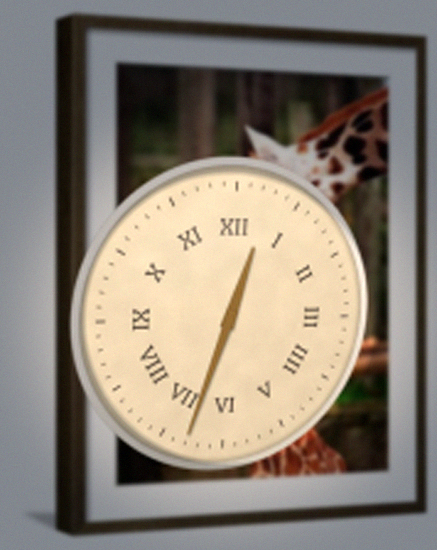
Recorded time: 12:33
